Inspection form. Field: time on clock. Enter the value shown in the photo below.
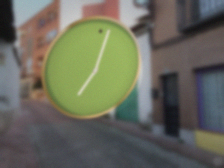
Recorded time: 7:02
